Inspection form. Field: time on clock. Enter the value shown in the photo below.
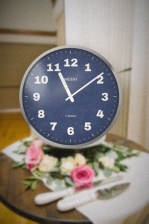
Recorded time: 11:09
